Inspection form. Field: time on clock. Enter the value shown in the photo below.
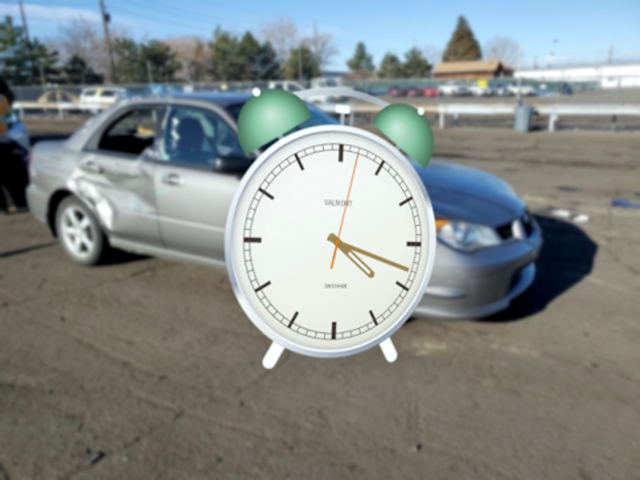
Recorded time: 4:18:02
